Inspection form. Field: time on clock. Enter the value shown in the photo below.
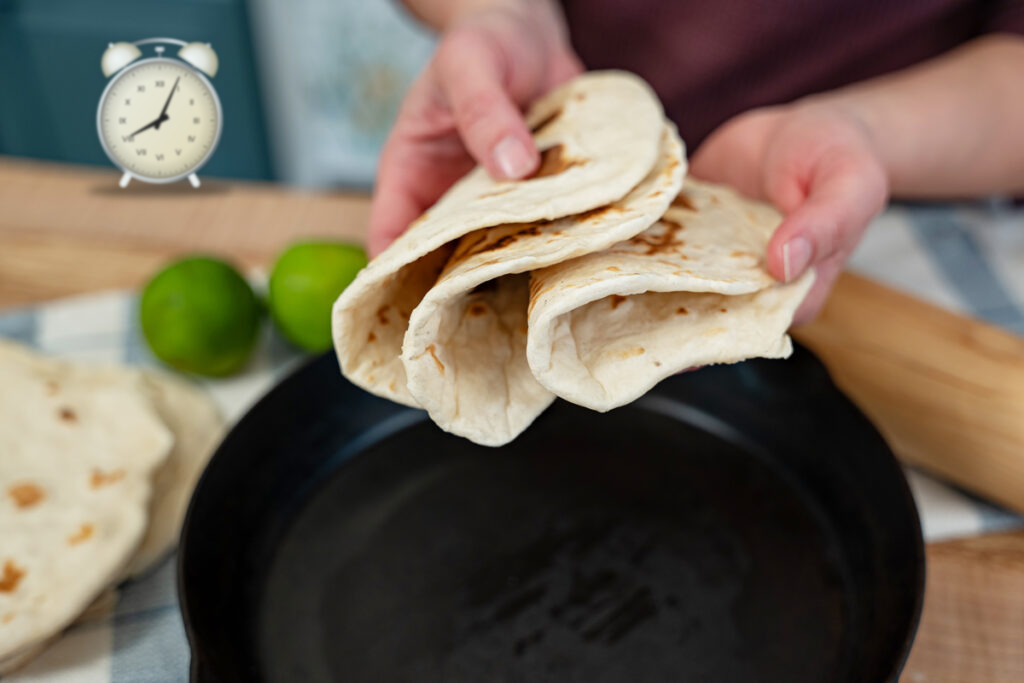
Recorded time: 8:04
